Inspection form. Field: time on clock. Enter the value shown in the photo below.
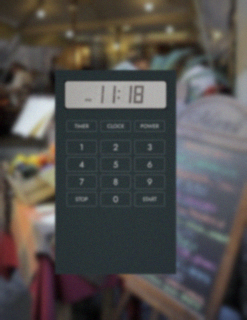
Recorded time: 11:18
